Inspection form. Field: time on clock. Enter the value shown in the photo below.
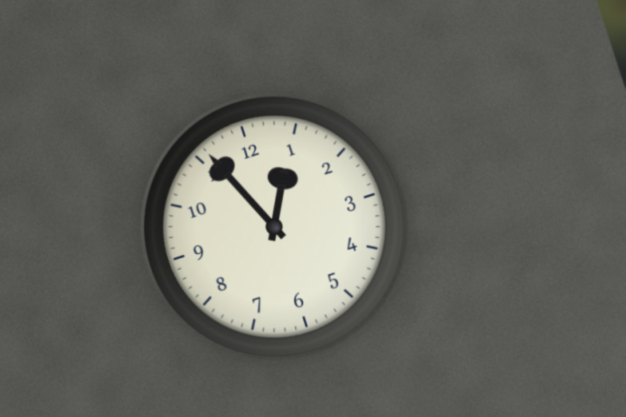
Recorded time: 12:56
